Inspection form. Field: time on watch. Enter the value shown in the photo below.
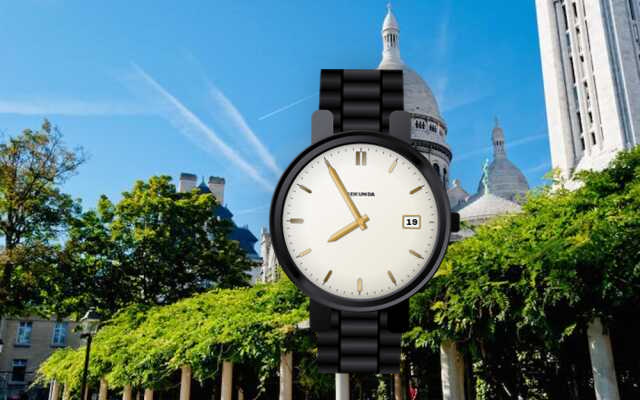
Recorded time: 7:55
